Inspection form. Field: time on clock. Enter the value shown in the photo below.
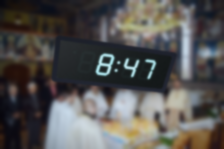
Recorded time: 8:47
